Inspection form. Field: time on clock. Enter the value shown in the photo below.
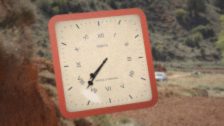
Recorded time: 7:37
